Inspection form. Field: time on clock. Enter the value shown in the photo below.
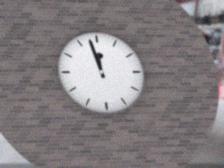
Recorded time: 11:58
